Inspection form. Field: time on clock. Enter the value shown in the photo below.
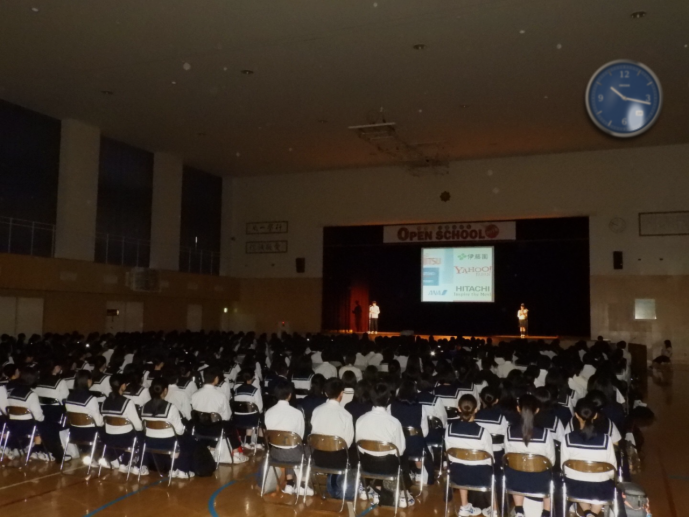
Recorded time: 10:17
